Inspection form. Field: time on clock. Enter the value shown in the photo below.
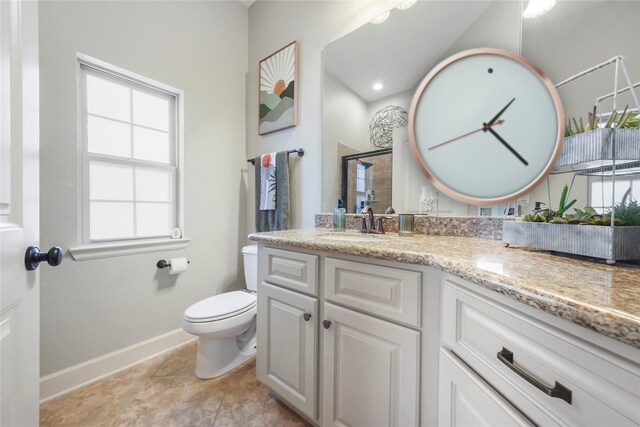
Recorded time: 1:21:41
